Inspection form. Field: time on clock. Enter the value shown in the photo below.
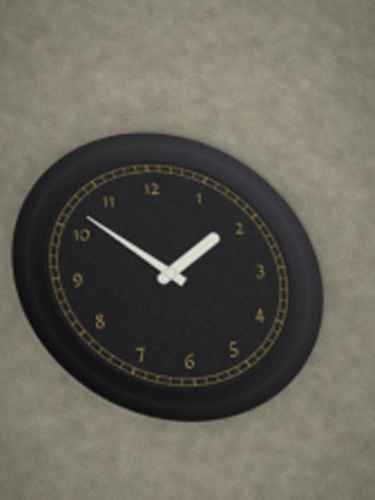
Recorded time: 1:52
